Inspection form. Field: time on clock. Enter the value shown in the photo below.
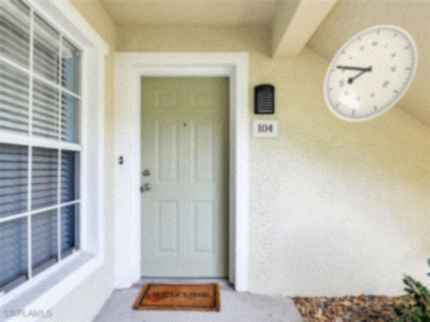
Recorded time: 7:46
